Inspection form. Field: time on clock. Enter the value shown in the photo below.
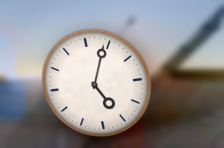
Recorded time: 5:04
